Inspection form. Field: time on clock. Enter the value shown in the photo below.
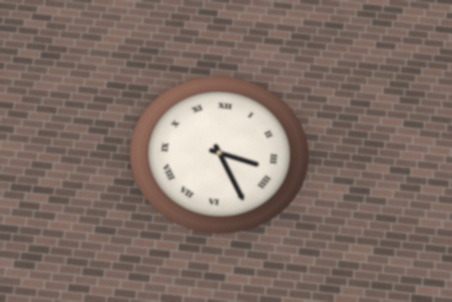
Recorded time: 3:25
